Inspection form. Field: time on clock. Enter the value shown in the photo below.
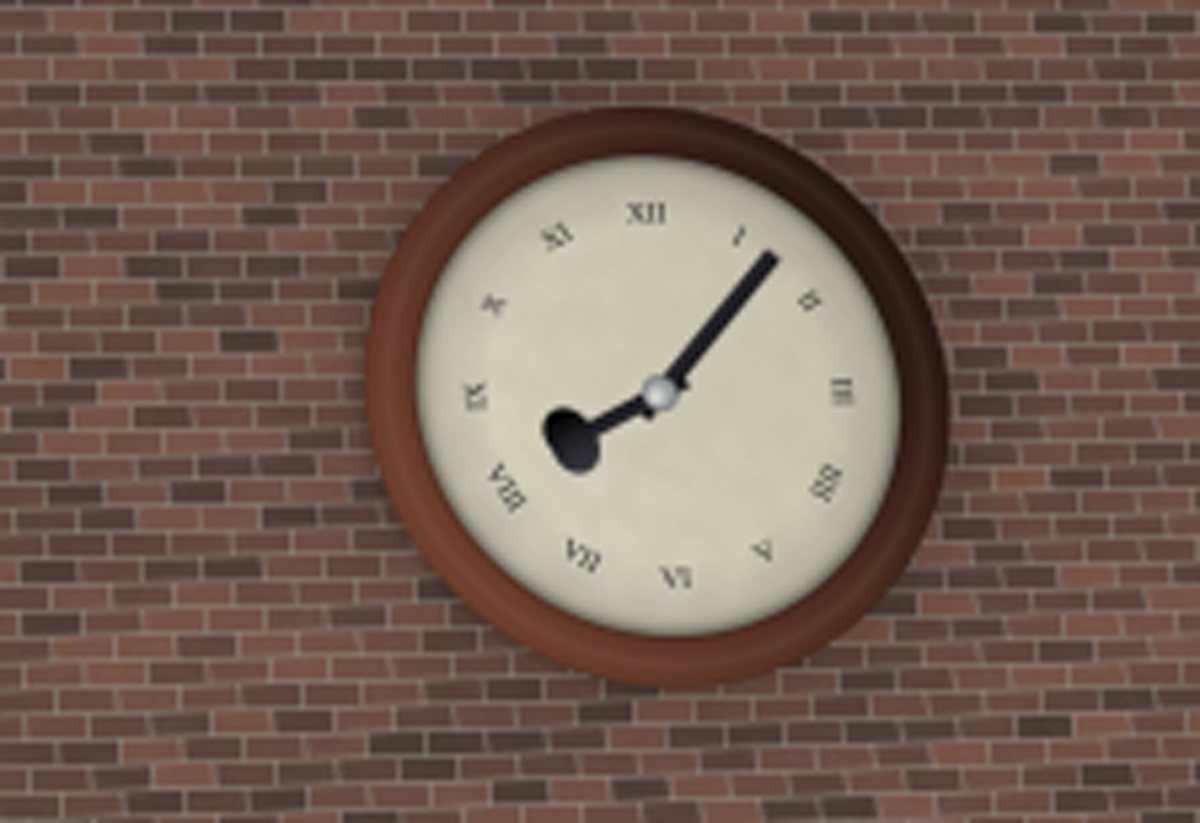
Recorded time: 8:07
